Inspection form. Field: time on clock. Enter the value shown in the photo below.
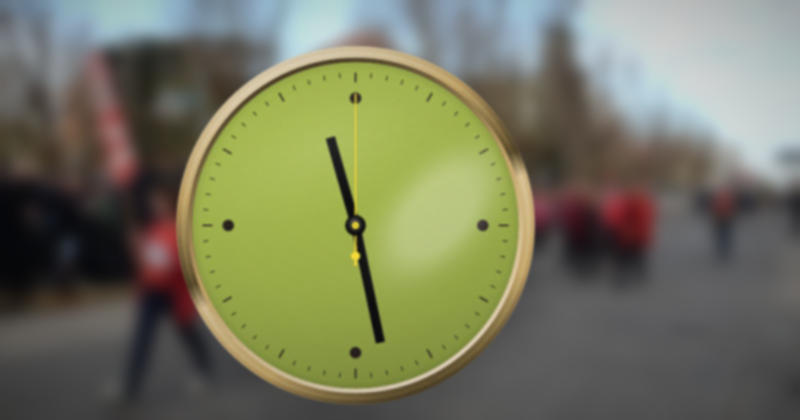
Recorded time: 11:28:00
